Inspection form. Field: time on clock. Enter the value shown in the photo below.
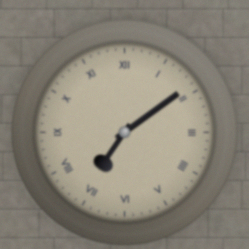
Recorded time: 7:09
